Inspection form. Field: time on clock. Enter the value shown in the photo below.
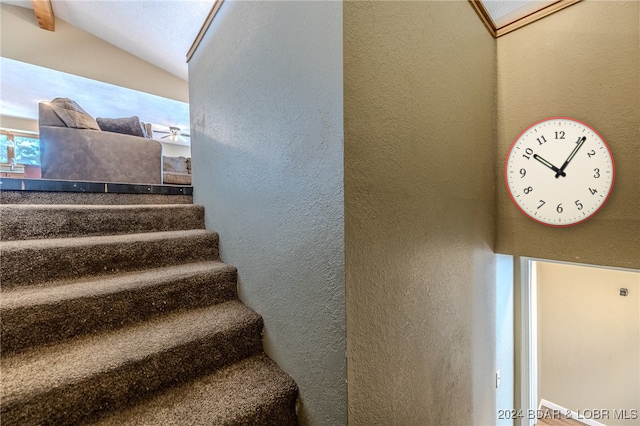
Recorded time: 10:06
